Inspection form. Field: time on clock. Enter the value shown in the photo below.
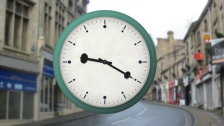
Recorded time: 9:20
